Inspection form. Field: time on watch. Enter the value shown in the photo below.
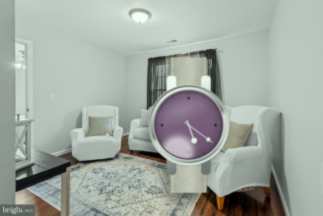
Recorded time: 5:21
